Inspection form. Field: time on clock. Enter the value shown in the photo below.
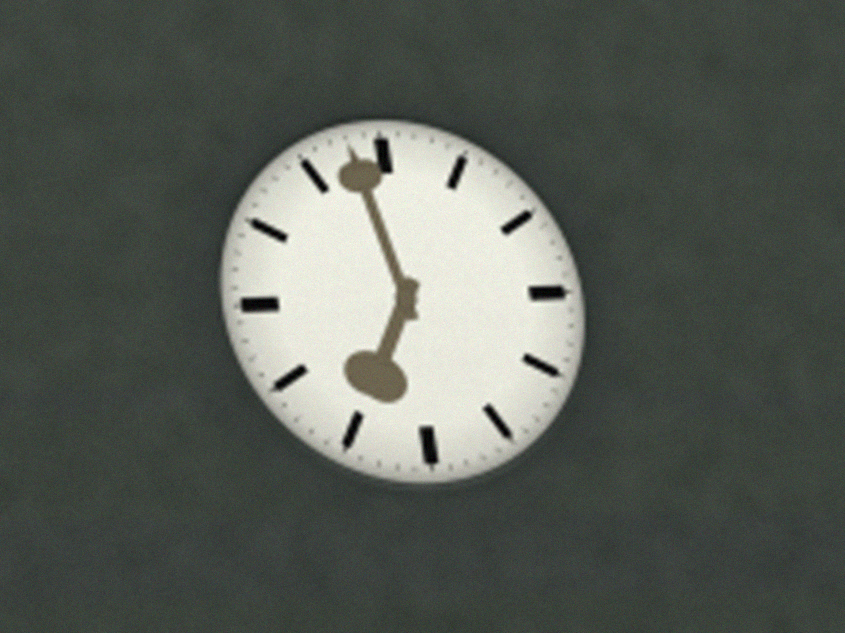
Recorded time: 6:58
